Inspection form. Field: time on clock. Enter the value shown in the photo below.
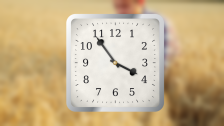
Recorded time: 3:54
